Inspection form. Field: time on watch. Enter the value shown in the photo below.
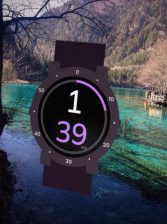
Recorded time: 1:39
